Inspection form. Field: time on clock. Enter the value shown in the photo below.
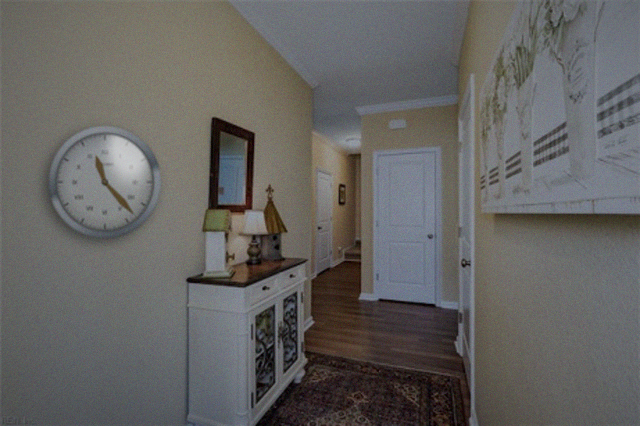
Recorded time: 11:23
